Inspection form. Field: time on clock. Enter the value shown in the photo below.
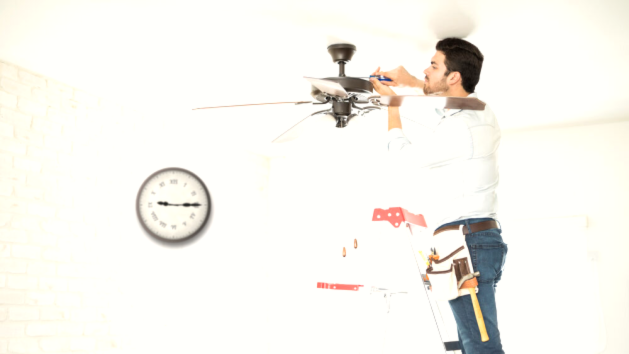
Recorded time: 9:15
